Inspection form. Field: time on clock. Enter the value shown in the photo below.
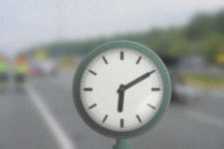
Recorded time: 6:10
